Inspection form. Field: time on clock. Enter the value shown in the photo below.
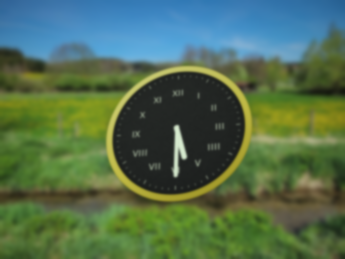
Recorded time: 5:30
